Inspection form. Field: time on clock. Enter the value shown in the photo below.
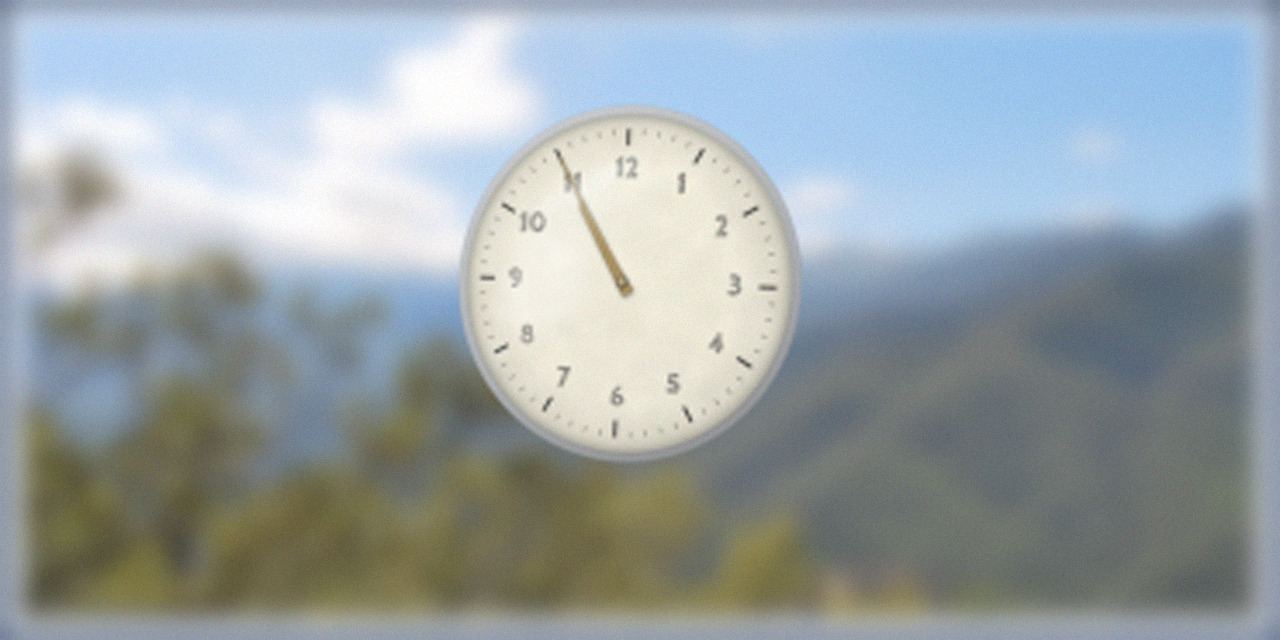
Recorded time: 10:55
